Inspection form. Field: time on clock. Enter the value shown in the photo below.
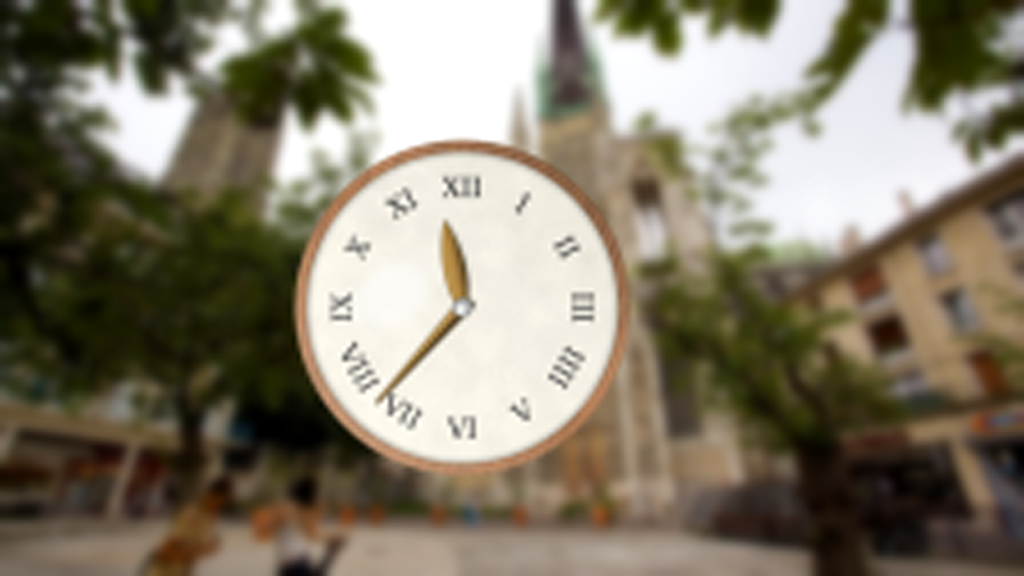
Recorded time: 11:37
